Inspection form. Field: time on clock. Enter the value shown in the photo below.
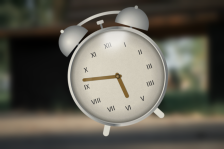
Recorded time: 5:47
